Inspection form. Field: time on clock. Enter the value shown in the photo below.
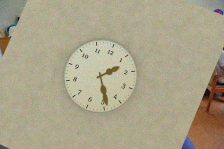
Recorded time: 1:24
